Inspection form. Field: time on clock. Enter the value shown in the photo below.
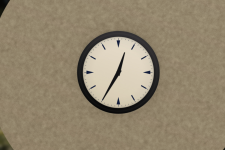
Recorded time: 12:35
